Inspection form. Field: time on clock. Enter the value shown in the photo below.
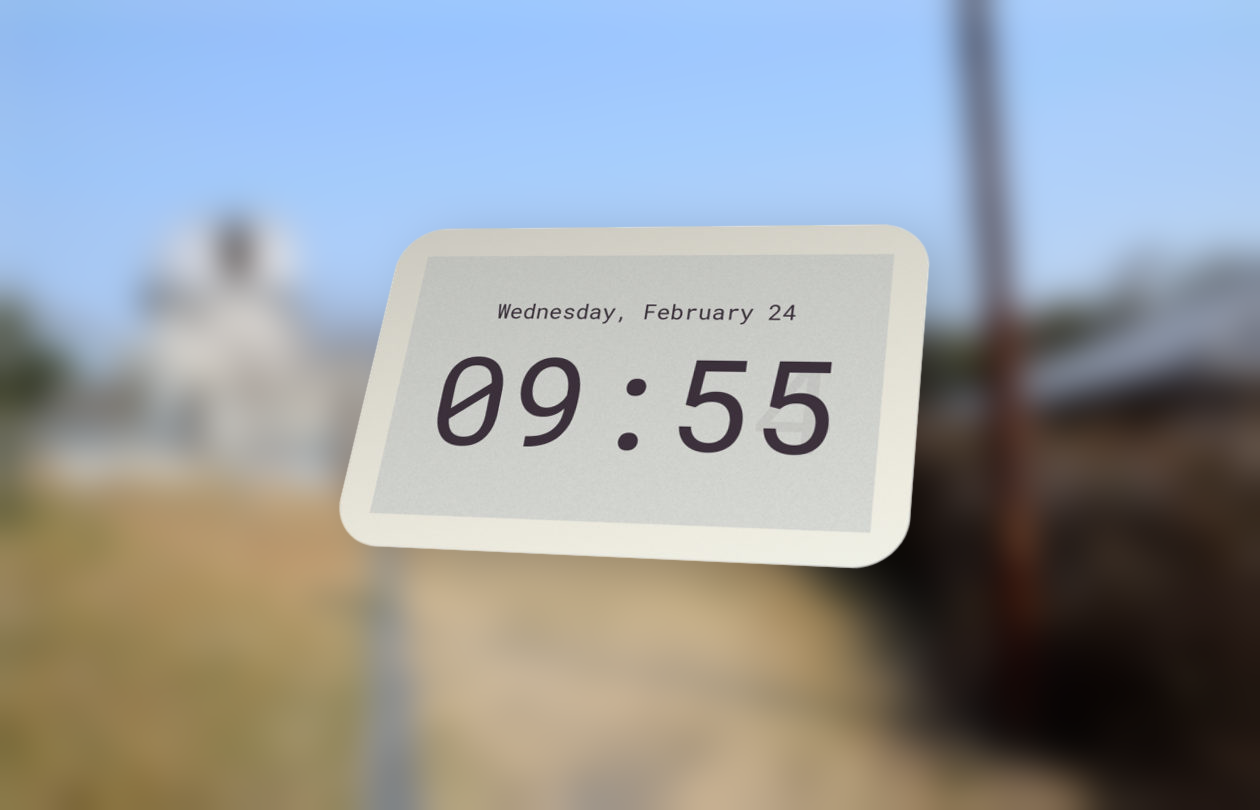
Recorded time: 9:55
